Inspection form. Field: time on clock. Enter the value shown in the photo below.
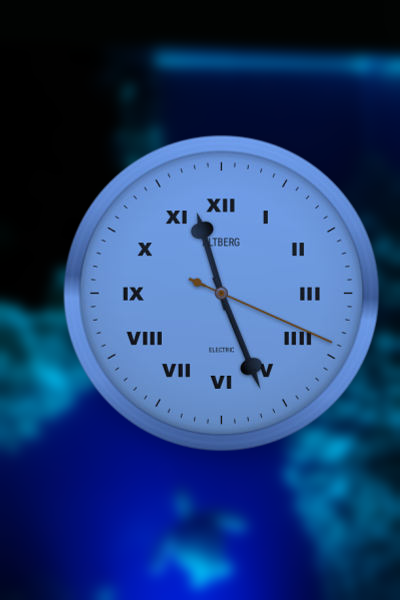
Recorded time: 11:26:19
